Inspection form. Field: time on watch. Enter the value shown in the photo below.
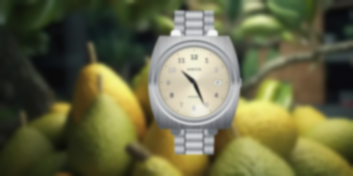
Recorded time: 10:26
